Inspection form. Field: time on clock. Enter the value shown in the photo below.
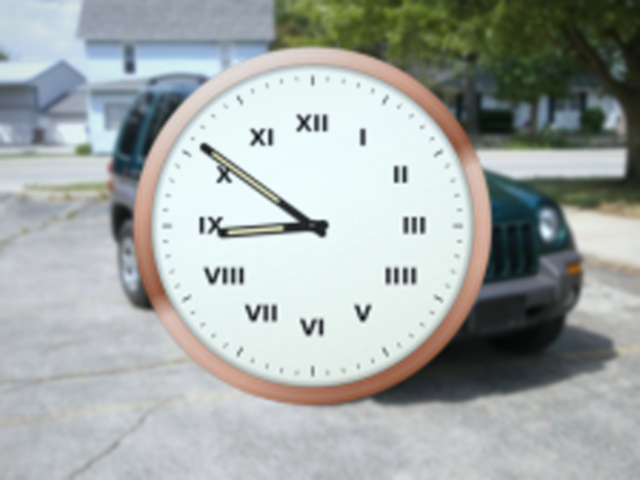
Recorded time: 8:51
